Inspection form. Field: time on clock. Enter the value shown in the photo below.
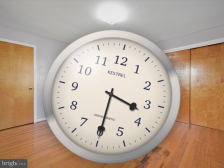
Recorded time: 3:30
